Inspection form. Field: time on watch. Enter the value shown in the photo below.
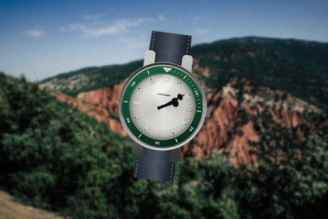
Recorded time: 2:09
